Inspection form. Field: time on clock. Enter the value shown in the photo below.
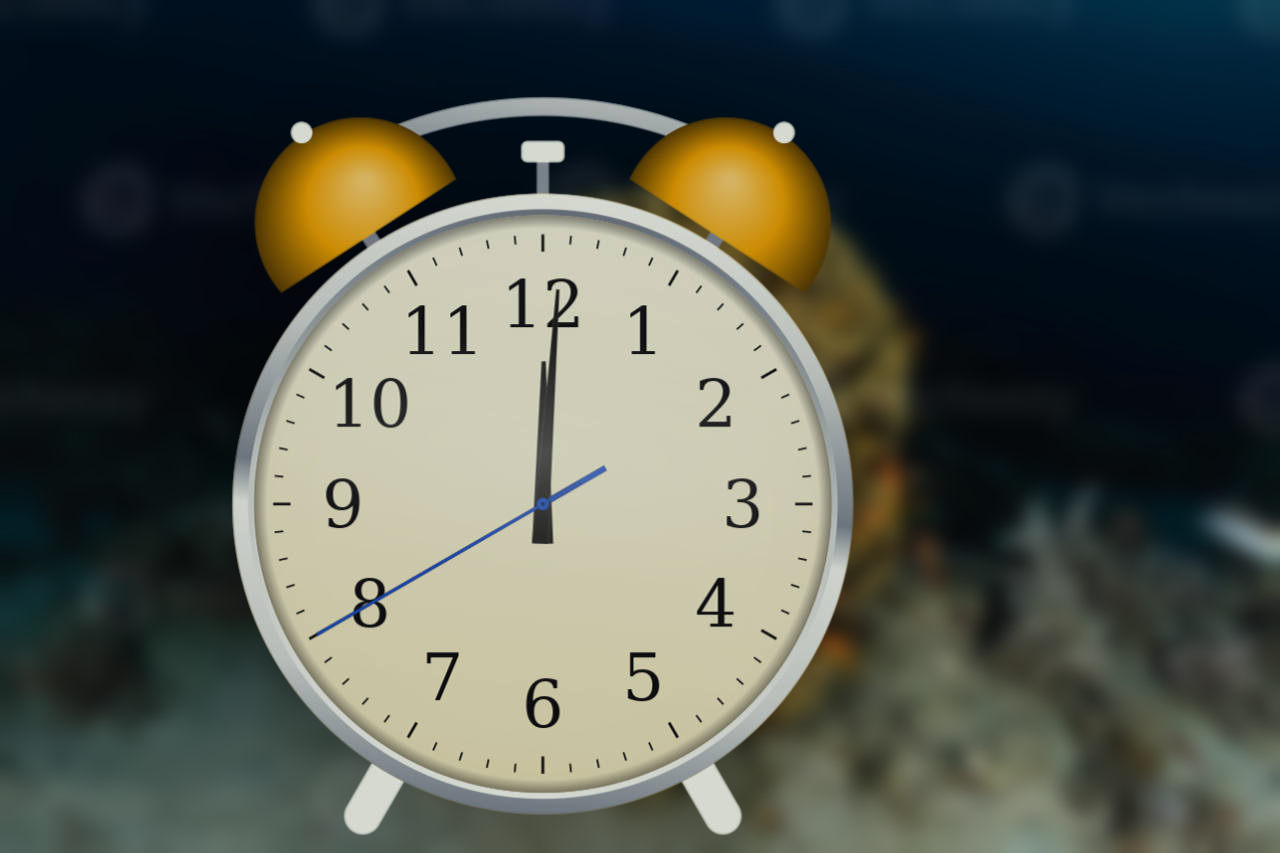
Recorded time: 12:00:40
